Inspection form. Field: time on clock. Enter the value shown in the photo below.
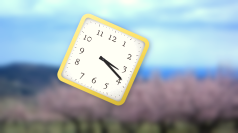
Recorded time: 3:19
